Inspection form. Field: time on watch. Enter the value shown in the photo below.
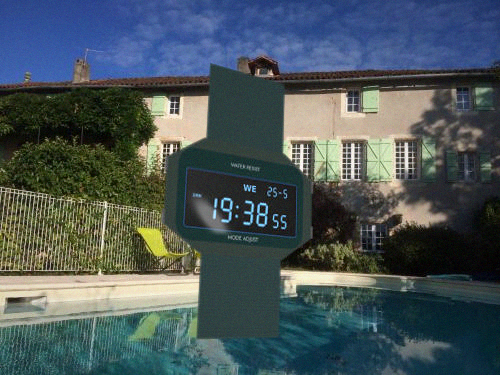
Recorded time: 19:38:55
